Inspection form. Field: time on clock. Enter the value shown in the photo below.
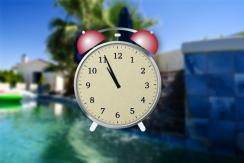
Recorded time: 10:56
